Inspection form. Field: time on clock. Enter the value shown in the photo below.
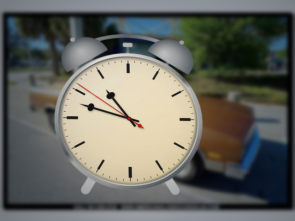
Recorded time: 10:47:51
